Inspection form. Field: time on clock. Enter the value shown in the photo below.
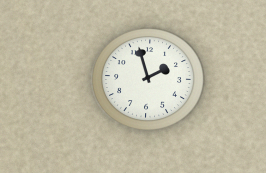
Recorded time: 1:57
